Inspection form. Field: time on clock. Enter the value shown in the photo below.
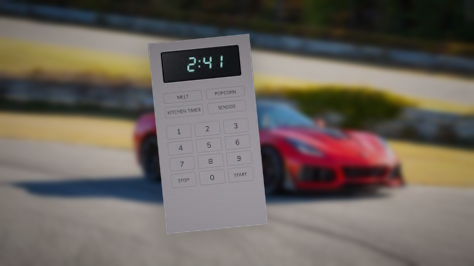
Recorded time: 2:41
